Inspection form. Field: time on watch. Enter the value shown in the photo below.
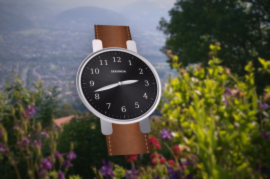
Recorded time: 2:42
